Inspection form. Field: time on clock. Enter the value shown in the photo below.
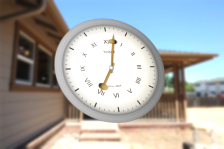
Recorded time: 7:02
